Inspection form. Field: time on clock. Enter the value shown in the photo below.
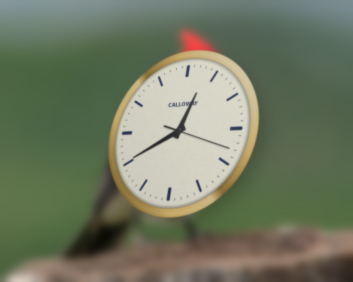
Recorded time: 12:40:18
